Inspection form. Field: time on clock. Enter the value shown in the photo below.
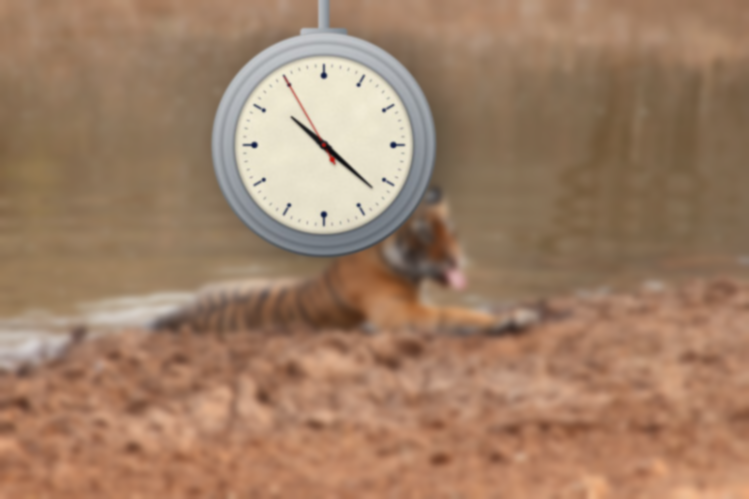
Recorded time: 10:21:55
